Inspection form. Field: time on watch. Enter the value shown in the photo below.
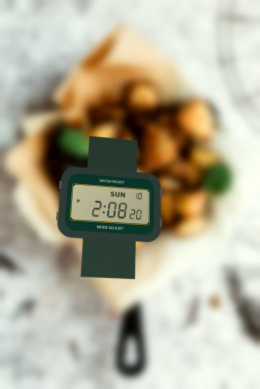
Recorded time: 2:08:20
